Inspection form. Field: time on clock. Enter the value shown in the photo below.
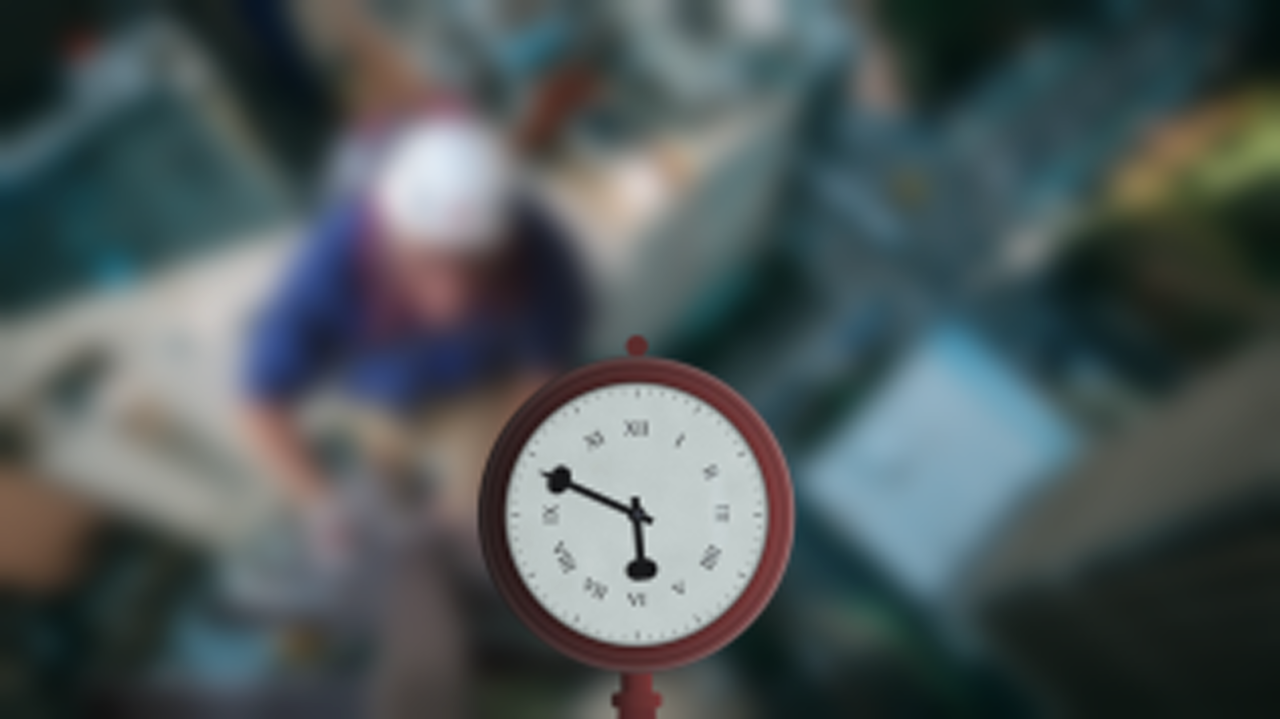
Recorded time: 5:49
